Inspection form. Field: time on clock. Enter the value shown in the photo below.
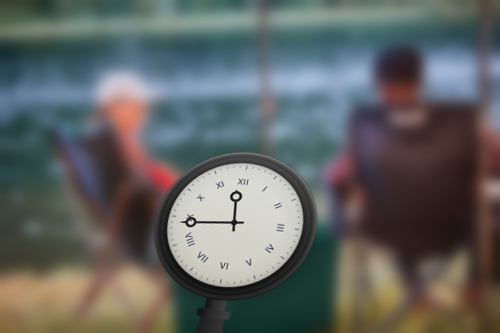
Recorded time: 11:44
